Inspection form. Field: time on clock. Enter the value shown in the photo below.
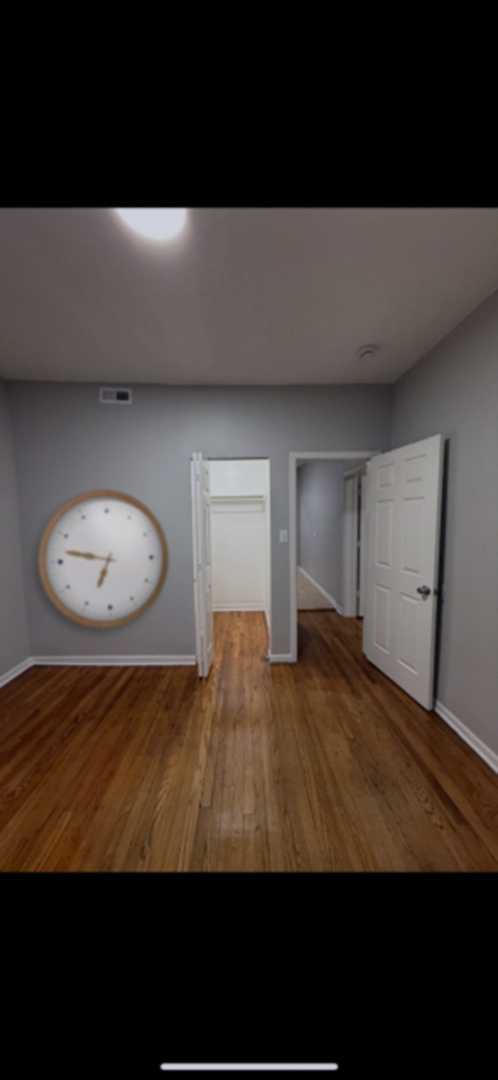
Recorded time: 6:47
